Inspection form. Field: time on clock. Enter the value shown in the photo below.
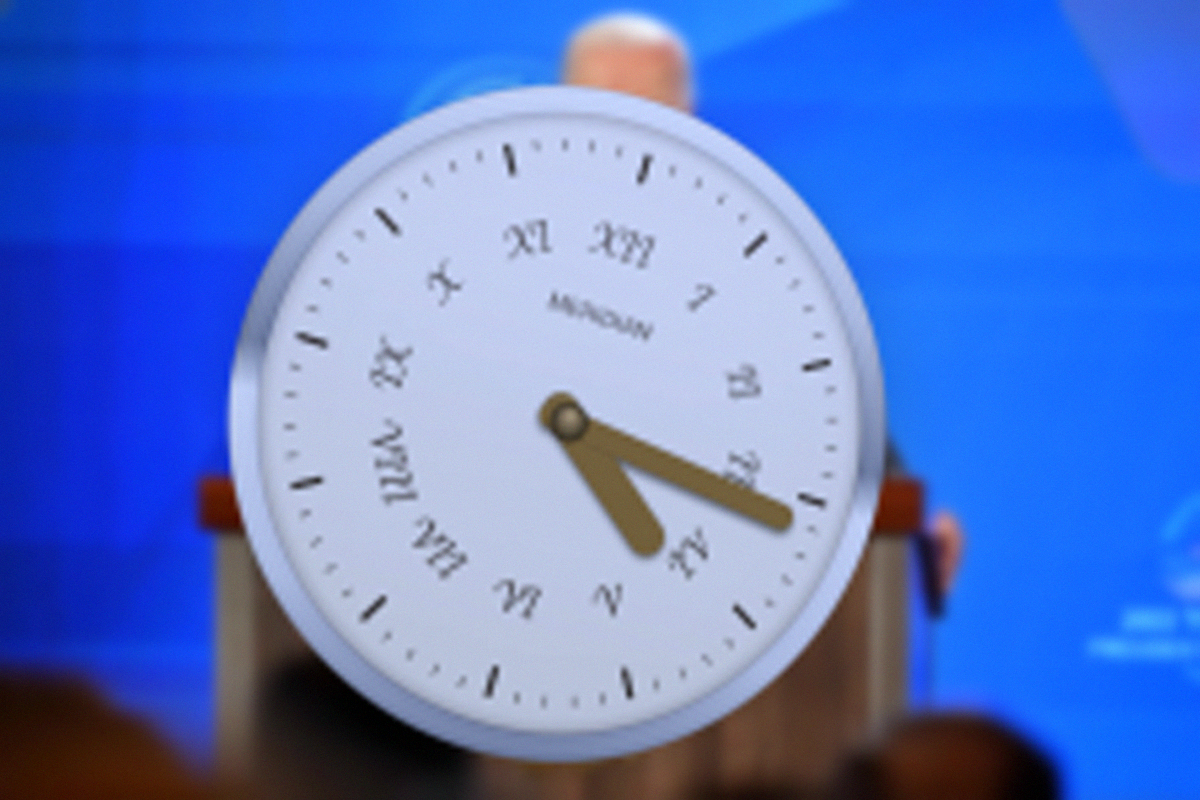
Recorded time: 4:16
